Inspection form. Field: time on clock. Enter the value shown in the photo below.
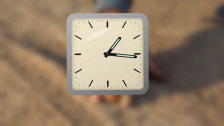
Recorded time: 1:16
